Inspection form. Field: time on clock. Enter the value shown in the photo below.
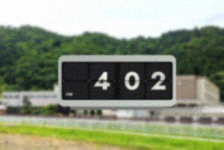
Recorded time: 4:02
